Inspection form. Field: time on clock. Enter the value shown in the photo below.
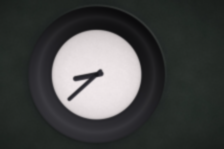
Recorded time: 8:38
